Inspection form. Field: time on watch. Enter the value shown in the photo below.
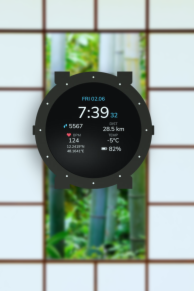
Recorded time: 7:39
